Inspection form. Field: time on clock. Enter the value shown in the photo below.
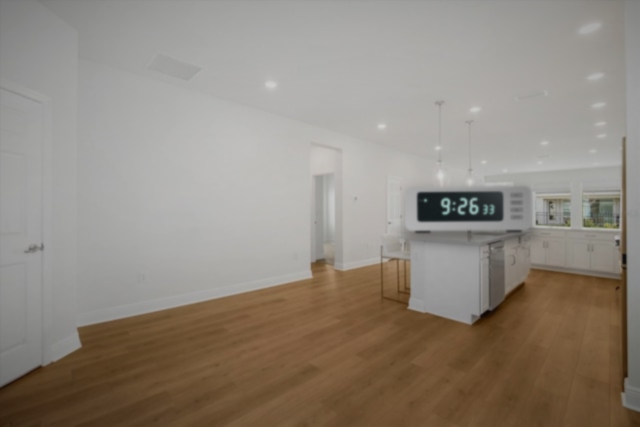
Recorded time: 9:26
